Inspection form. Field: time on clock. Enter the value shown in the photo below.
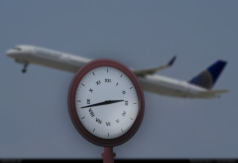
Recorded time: 2:43
